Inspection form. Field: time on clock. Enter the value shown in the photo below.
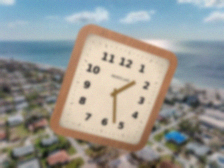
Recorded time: 1:27
